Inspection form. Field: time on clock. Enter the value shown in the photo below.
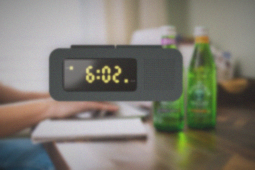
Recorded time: 6:02
